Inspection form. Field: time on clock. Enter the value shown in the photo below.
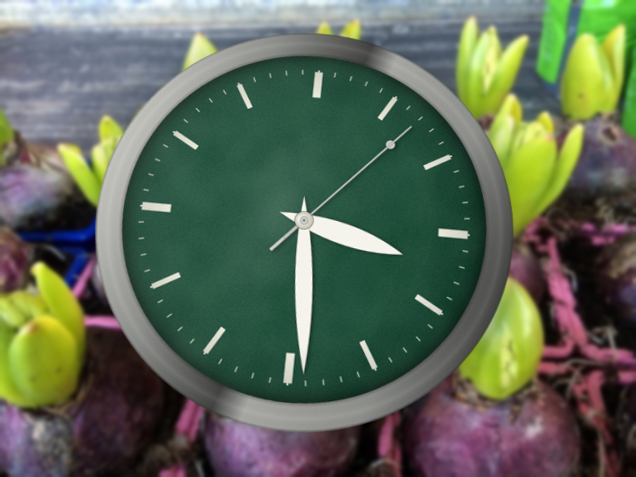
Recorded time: 3:29:07
